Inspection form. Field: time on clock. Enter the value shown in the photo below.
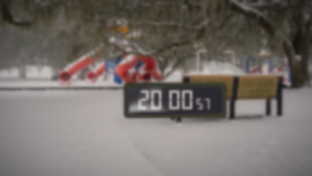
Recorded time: 20:00
